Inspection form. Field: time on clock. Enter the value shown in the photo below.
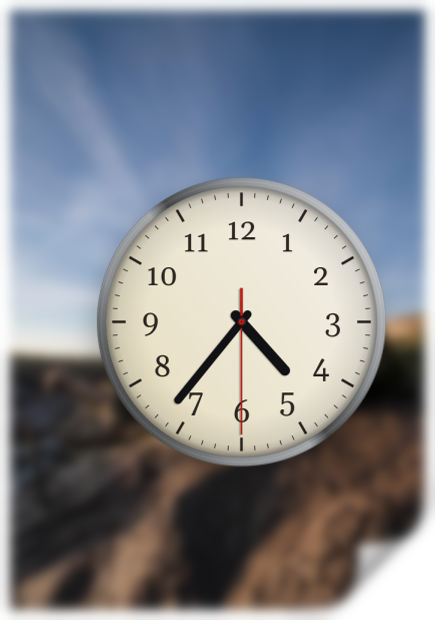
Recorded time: 4:36:30
